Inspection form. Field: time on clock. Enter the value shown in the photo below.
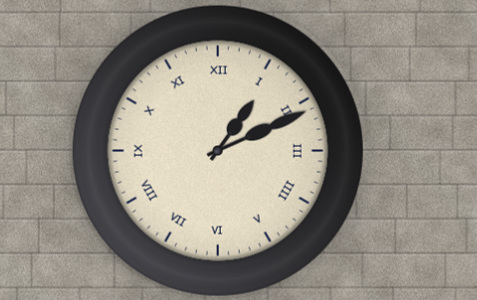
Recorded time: 1:11
